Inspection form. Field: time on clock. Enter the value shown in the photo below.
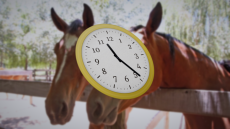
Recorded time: 11:24
